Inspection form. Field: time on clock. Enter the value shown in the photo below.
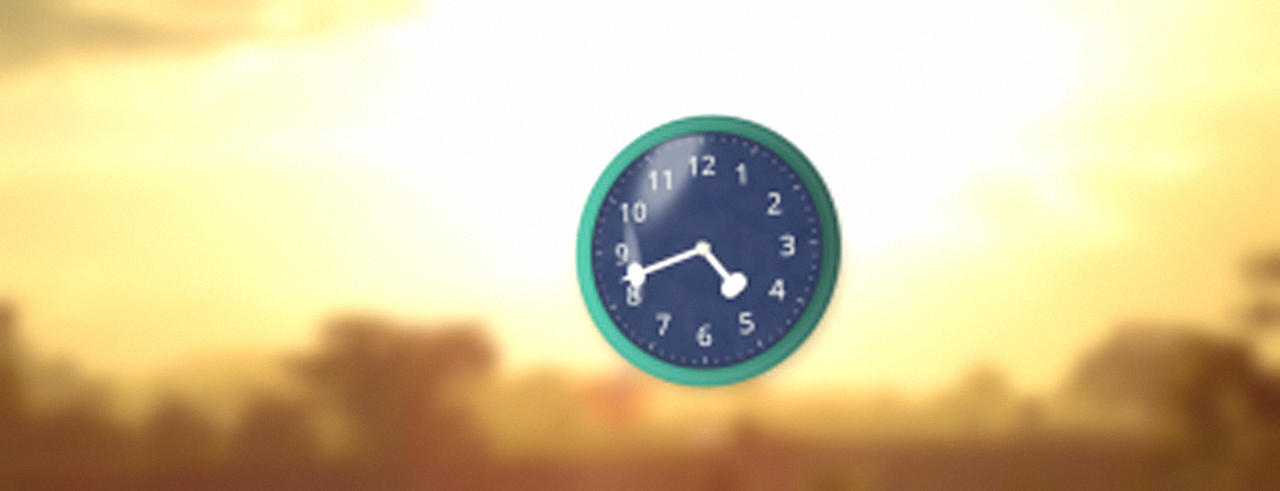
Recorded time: 4:42
